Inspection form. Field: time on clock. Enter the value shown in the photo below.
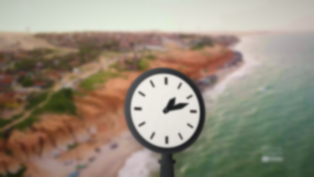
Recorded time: 1:12
